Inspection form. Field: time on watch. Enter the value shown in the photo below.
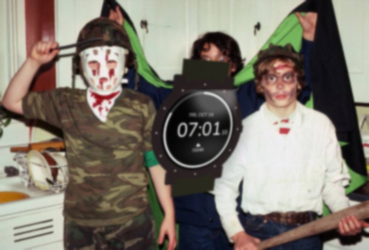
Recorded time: 7:01
